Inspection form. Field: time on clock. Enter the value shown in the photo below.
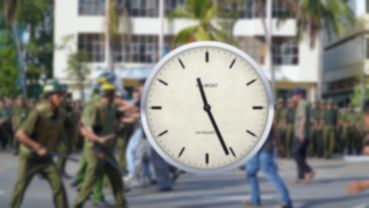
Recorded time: 11:26
